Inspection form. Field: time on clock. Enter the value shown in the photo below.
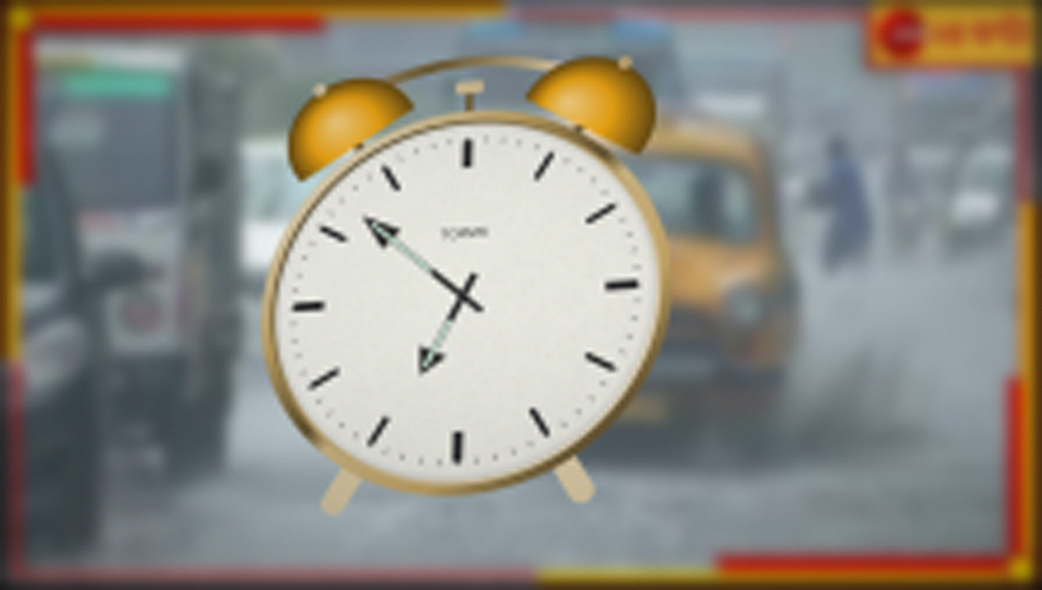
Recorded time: 6:52
